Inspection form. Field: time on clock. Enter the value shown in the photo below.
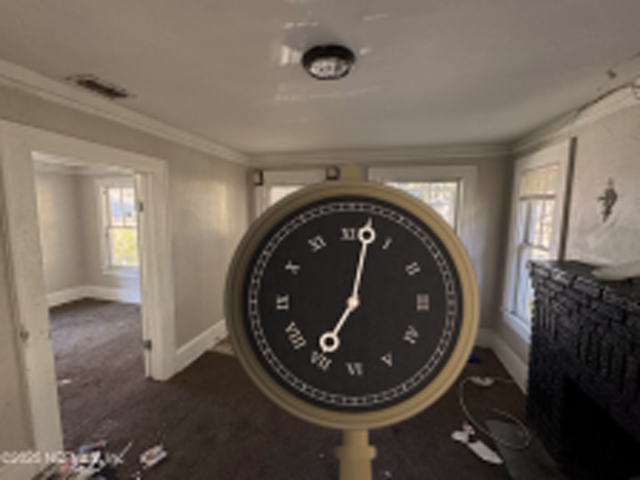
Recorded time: 7:02
